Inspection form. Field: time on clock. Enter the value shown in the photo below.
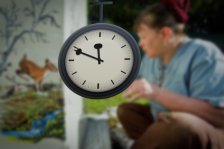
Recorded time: 11:49
